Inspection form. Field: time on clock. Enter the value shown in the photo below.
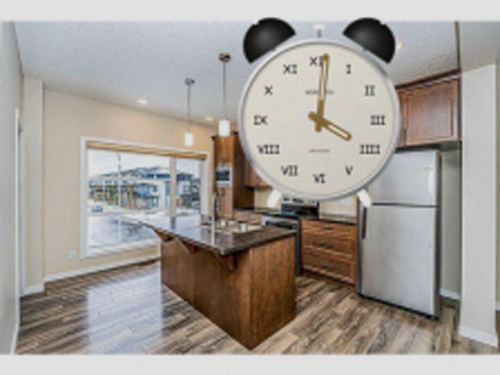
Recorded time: 4:01
